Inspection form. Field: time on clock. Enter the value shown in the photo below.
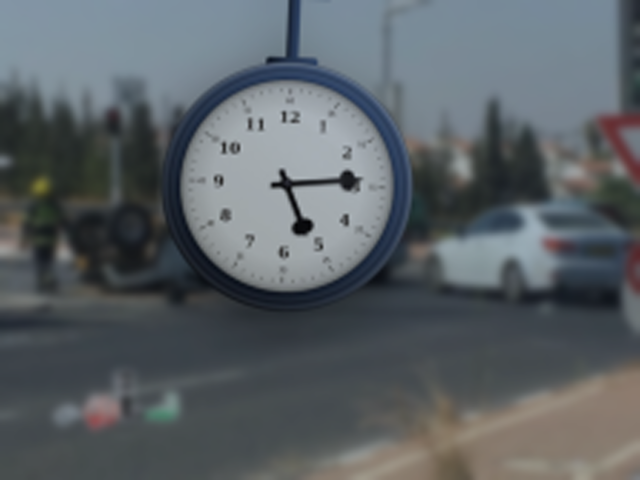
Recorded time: 5:14
